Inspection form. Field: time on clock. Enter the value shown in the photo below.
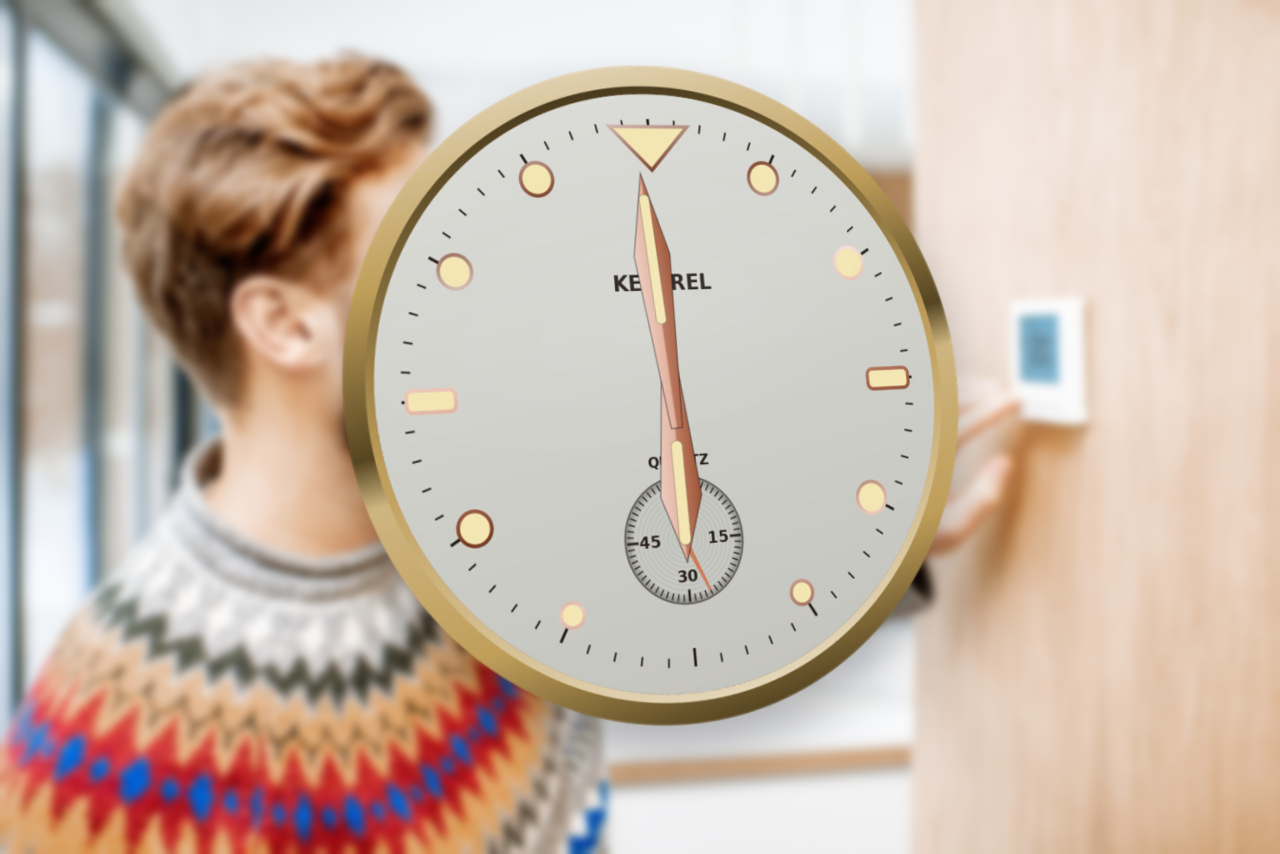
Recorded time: 5:59:26
